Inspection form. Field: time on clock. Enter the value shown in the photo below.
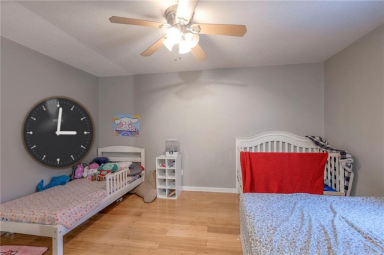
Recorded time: 3:01
